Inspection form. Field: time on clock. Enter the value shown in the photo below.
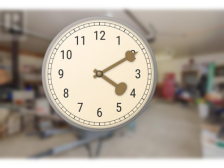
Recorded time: 4:10
